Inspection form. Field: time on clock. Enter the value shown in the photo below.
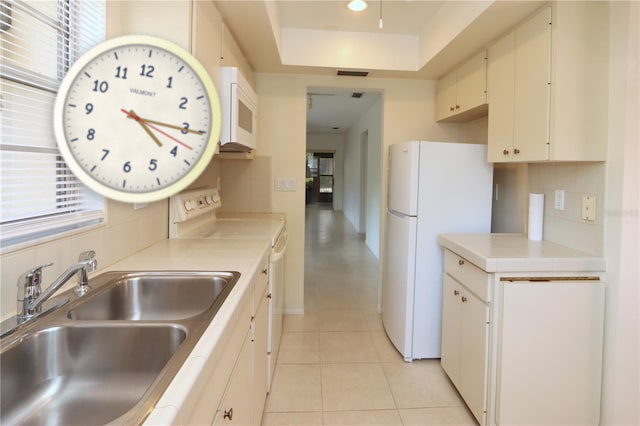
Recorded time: 4:15:18
